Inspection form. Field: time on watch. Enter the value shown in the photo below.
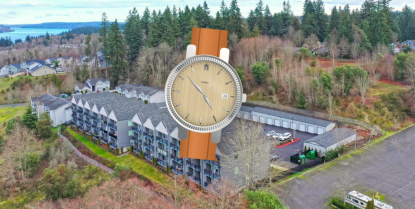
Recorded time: 4:52
